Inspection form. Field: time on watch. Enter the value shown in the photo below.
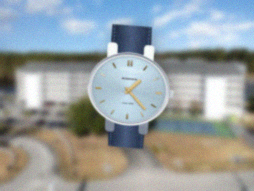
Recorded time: 1:23
